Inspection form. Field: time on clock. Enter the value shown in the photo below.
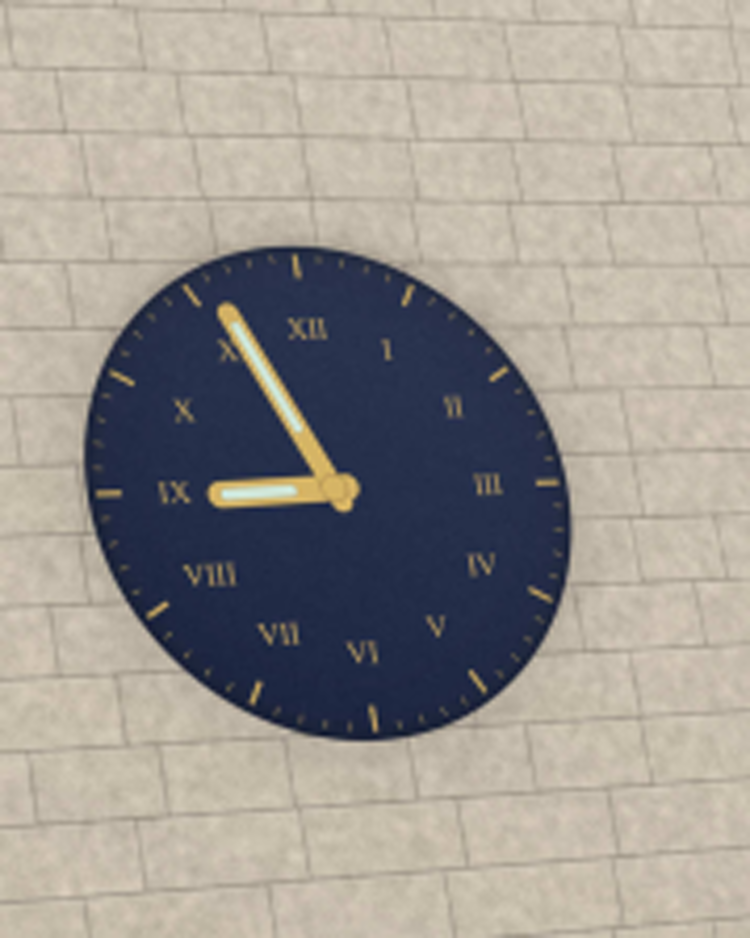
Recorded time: 8:56
